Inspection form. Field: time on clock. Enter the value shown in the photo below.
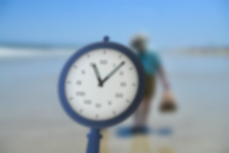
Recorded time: 11:07
